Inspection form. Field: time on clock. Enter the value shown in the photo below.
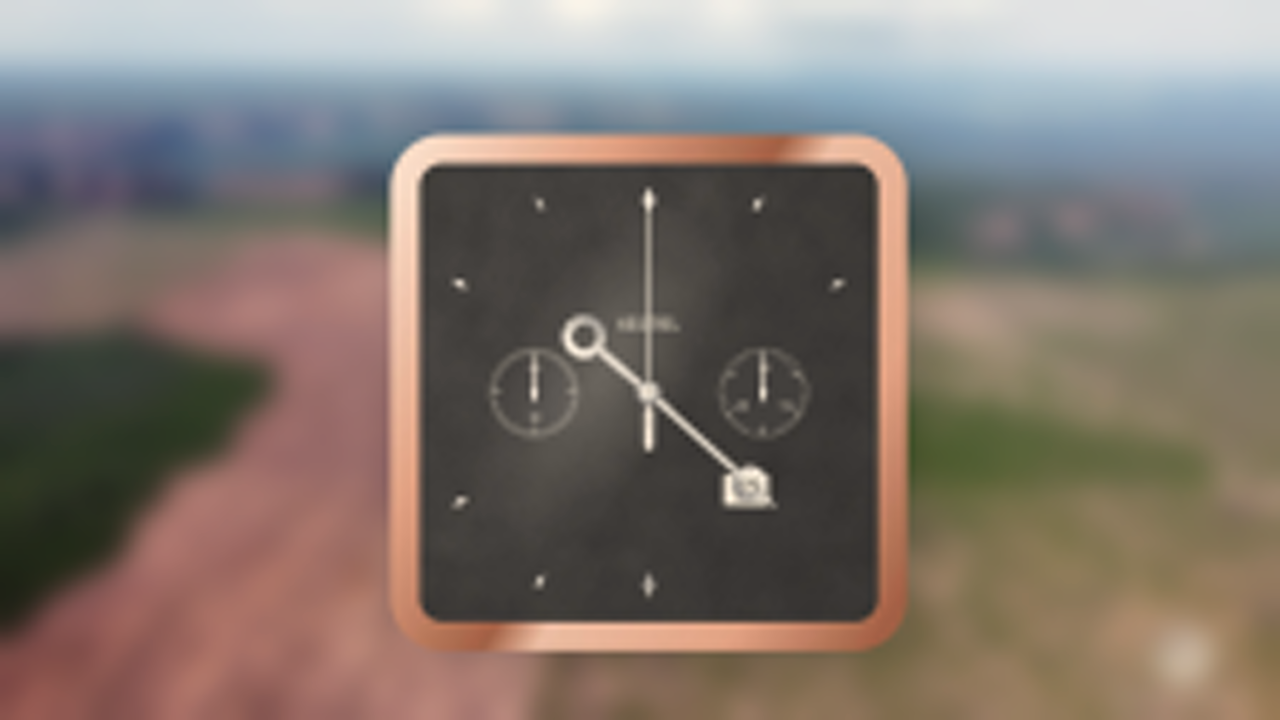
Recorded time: 10:22
